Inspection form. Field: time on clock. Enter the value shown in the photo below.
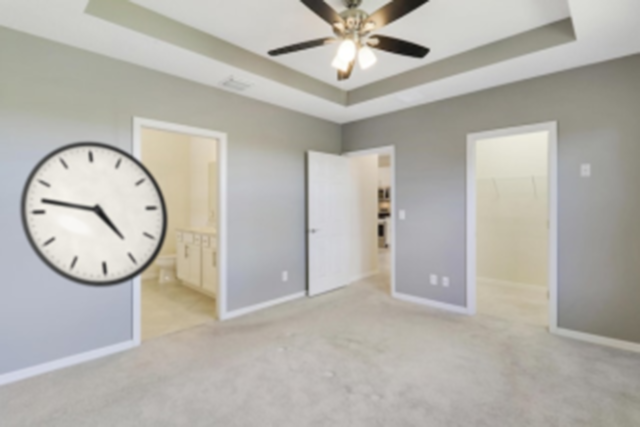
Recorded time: 4:47
